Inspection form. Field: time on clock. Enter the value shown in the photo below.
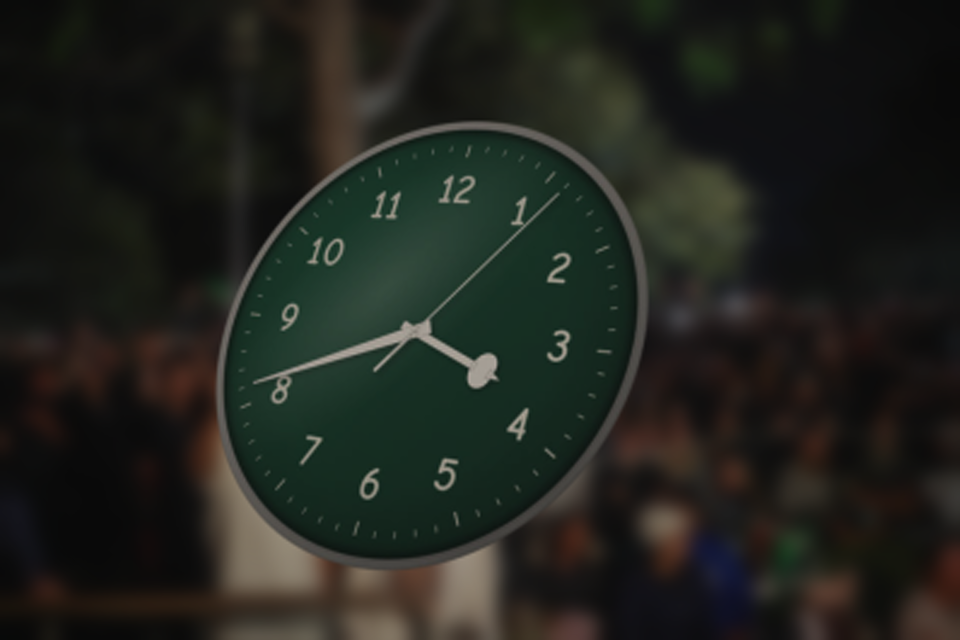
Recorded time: 3:41:06
